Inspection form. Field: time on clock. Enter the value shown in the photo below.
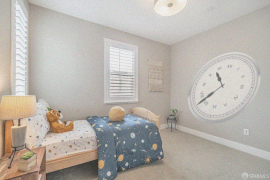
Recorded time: 10:37
